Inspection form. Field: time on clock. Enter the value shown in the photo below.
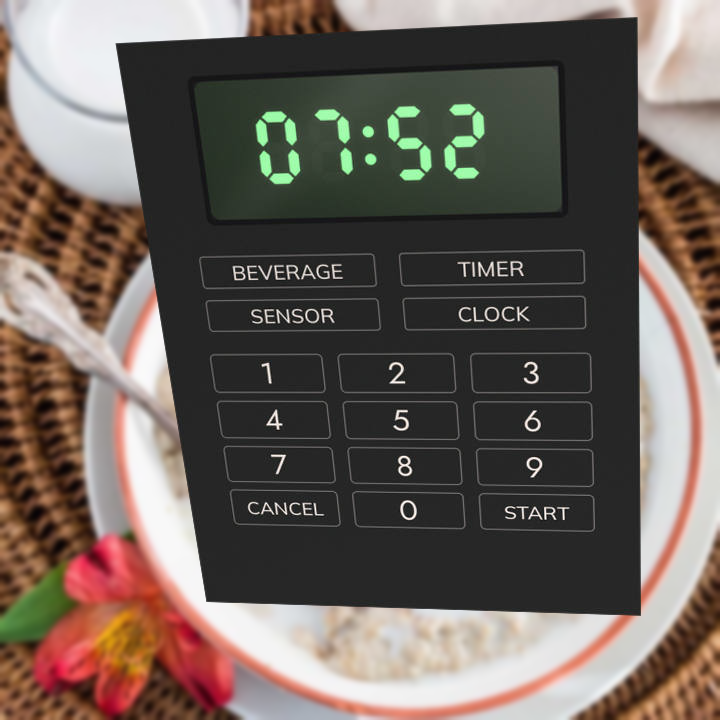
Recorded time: 7:52
